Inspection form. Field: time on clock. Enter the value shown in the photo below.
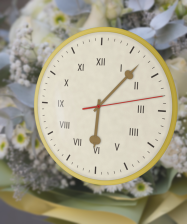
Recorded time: 6:07:13
